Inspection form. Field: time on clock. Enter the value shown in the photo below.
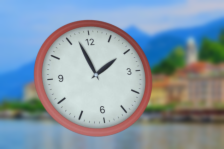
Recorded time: 1:57
